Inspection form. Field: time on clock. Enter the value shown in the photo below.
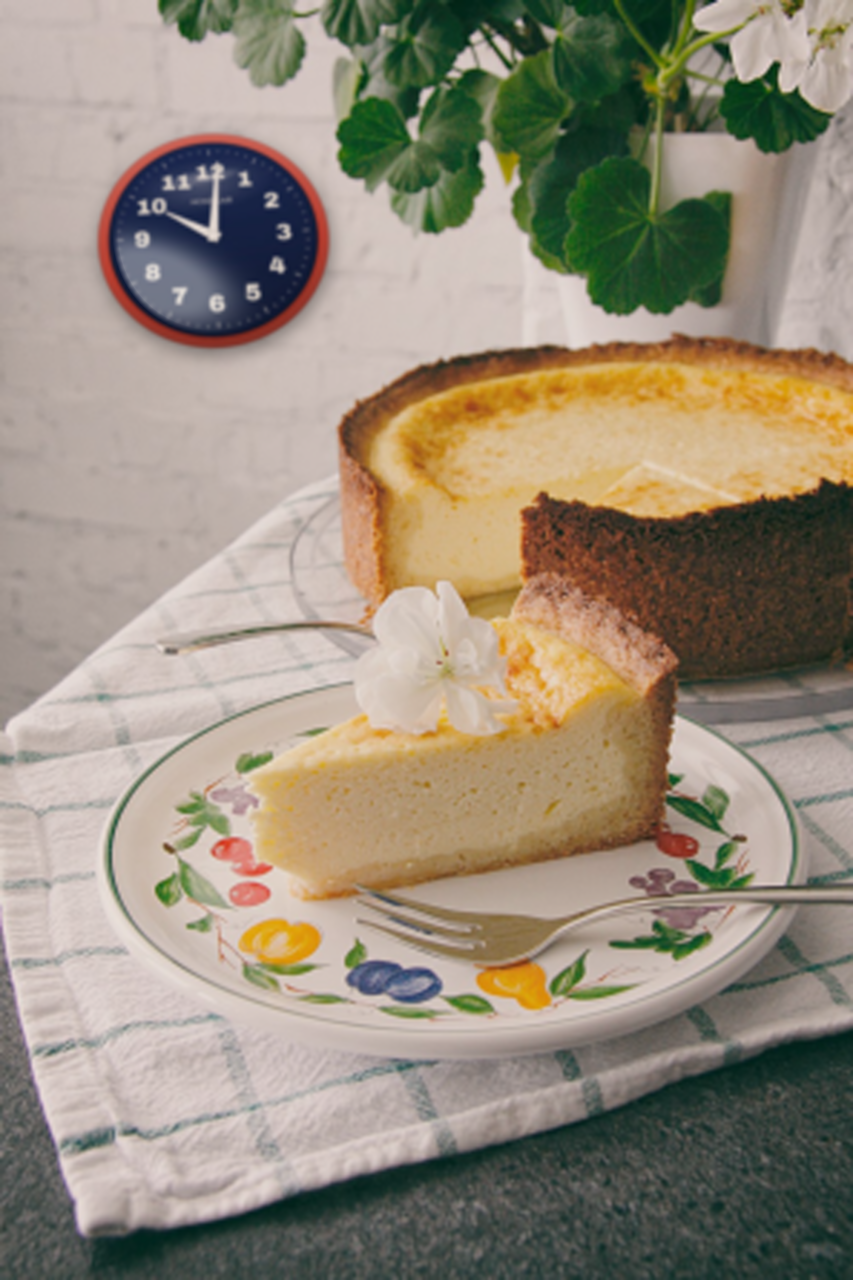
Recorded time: 10:01
